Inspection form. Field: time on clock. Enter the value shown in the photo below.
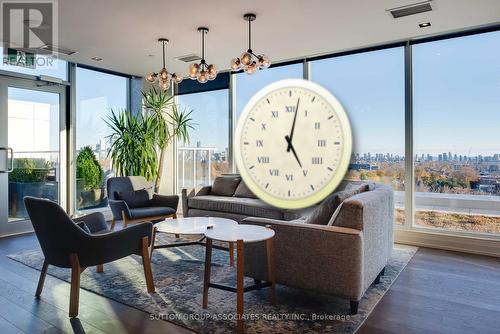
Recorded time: 5:02
